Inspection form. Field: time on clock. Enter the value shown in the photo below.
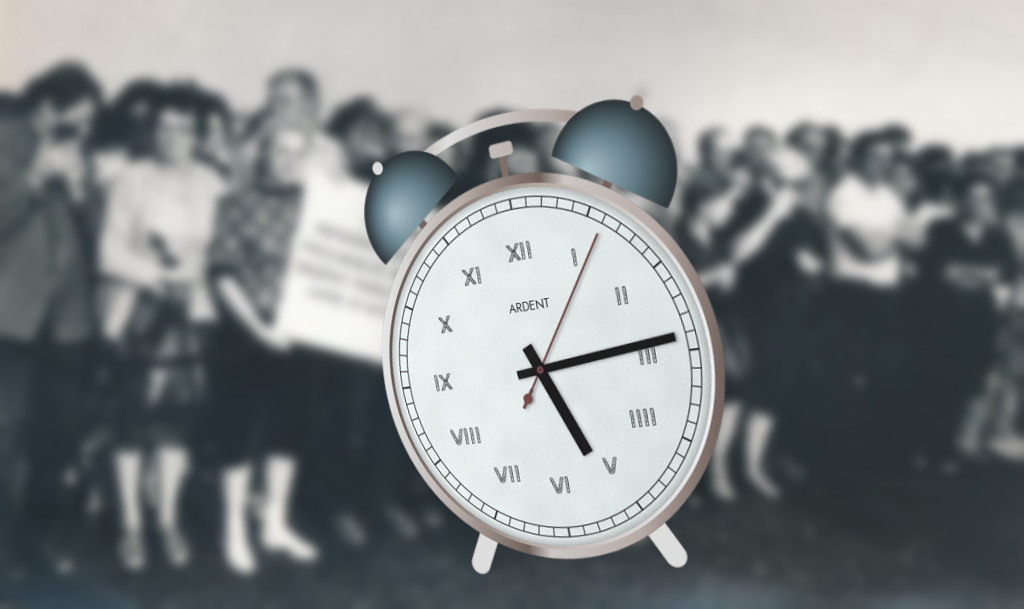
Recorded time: 5:14:06
